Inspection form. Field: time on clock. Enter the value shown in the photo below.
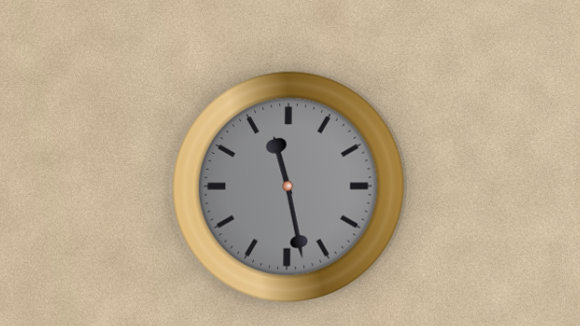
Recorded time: 11:28
